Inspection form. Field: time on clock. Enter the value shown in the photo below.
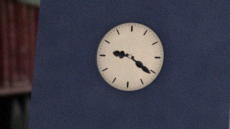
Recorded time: 9:21
